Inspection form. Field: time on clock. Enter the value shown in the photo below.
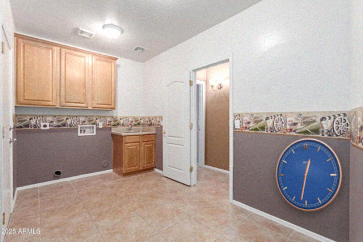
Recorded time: 12:32
